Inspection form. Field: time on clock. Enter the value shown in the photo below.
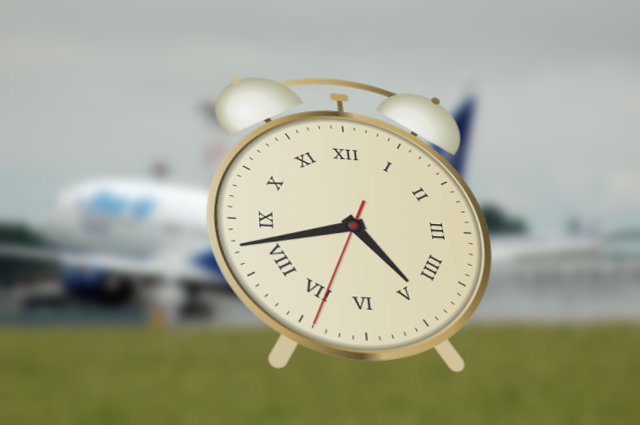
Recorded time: 4:42:34
